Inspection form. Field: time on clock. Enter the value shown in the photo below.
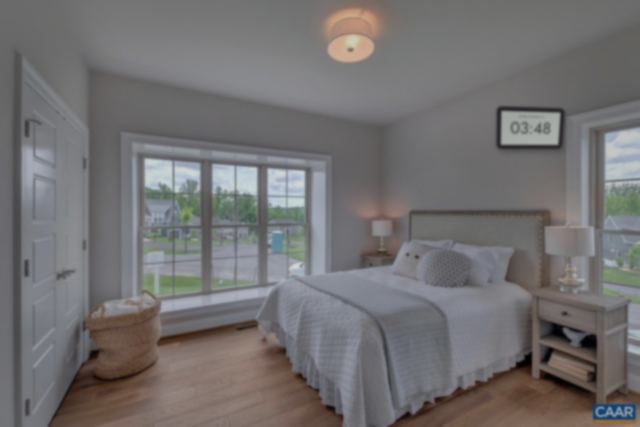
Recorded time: 3:48
